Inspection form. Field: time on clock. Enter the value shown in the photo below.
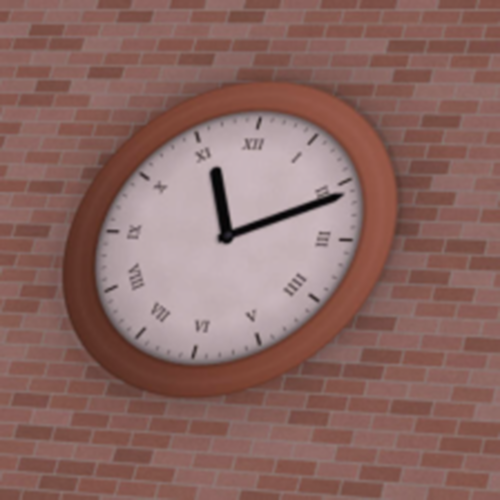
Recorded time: 11:11
